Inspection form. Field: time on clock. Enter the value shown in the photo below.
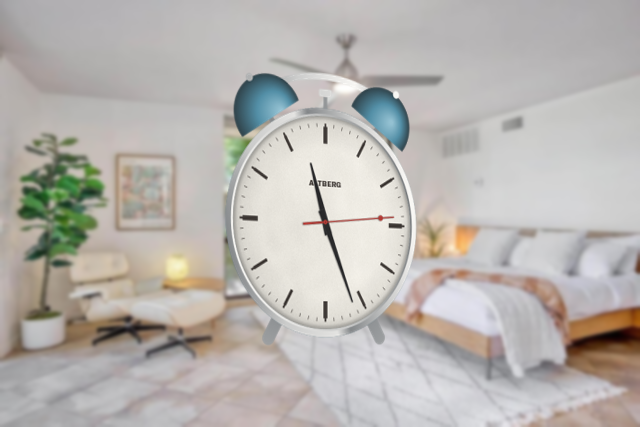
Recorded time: 11:26:14
